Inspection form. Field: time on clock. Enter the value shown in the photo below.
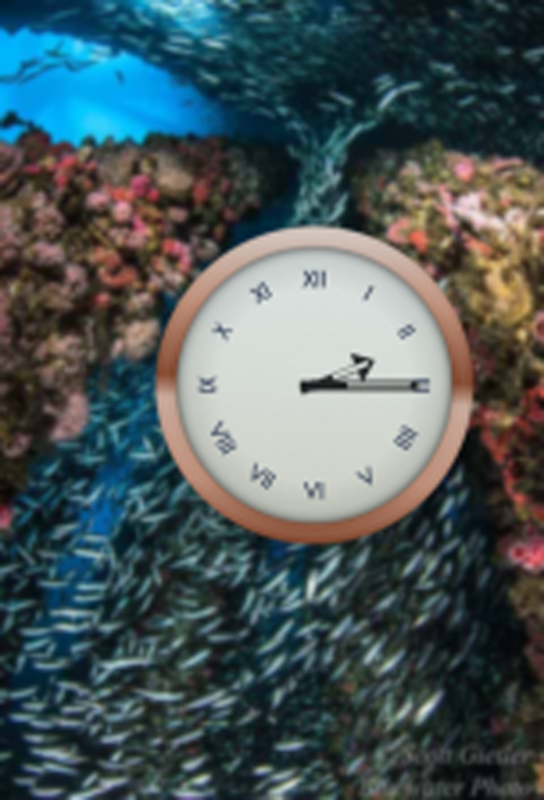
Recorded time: 2:15
